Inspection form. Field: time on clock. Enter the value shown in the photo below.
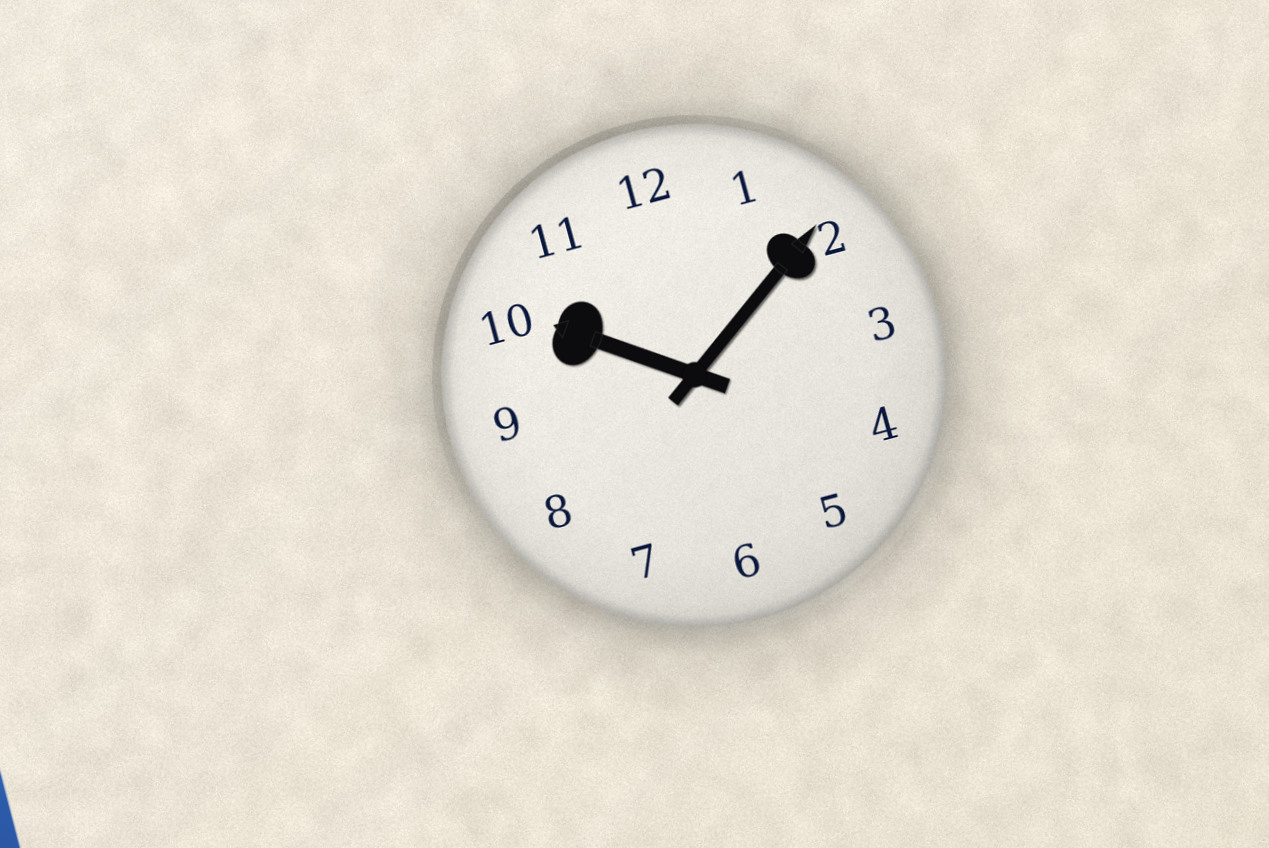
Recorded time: 10:09
